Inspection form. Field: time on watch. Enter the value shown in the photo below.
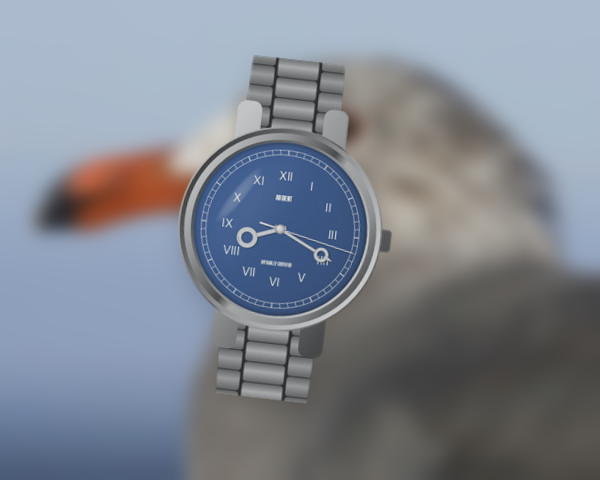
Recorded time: 8:19:17
